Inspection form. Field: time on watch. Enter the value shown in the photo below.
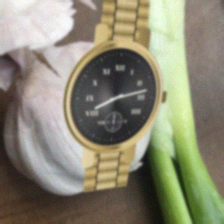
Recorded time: 8:13
